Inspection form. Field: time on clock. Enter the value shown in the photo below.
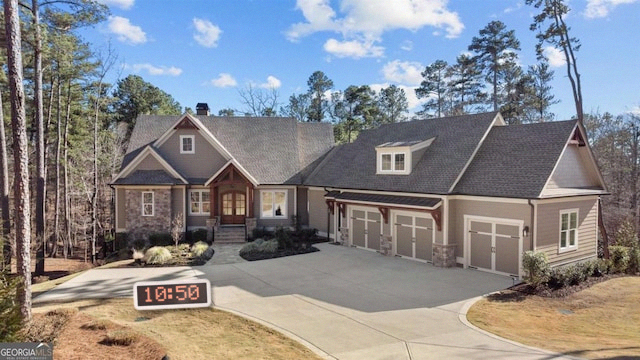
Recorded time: 10:50
